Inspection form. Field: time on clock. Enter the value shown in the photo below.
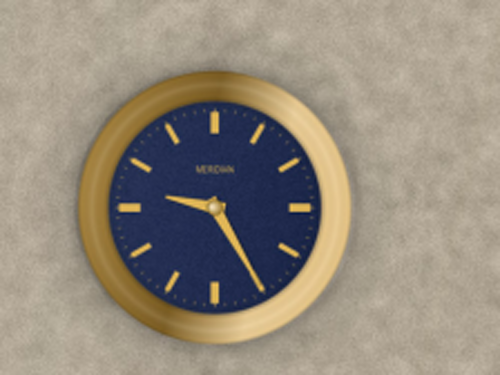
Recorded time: 9:25
